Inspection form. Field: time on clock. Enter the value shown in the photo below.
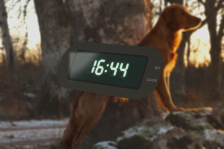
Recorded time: 16:44
